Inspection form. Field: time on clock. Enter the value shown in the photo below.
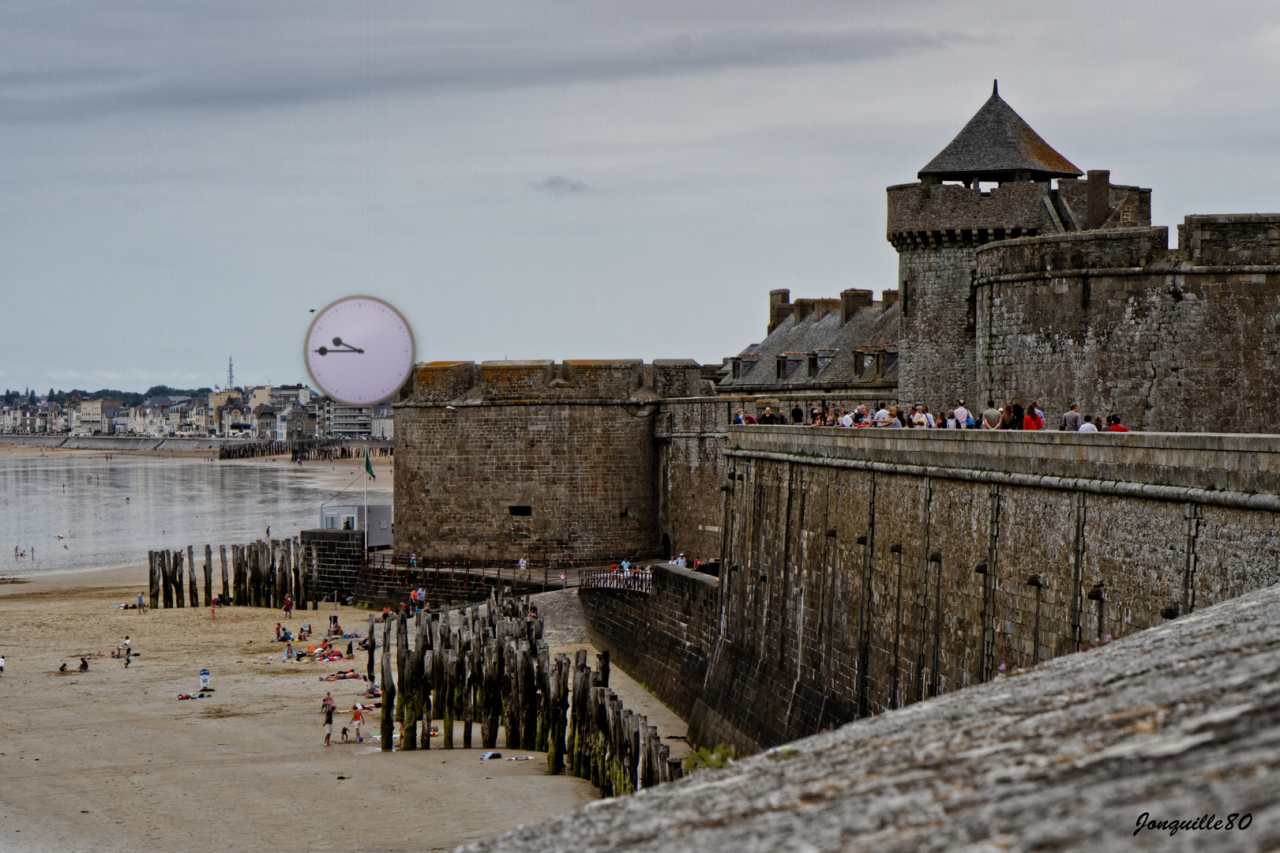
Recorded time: 9:45
